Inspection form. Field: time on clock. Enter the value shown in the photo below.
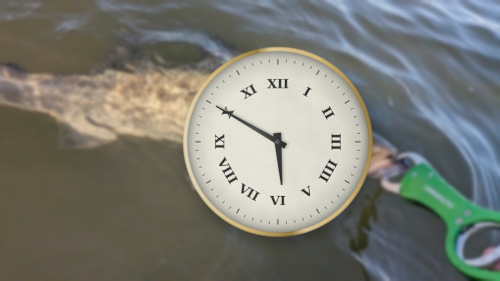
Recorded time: 5:50
